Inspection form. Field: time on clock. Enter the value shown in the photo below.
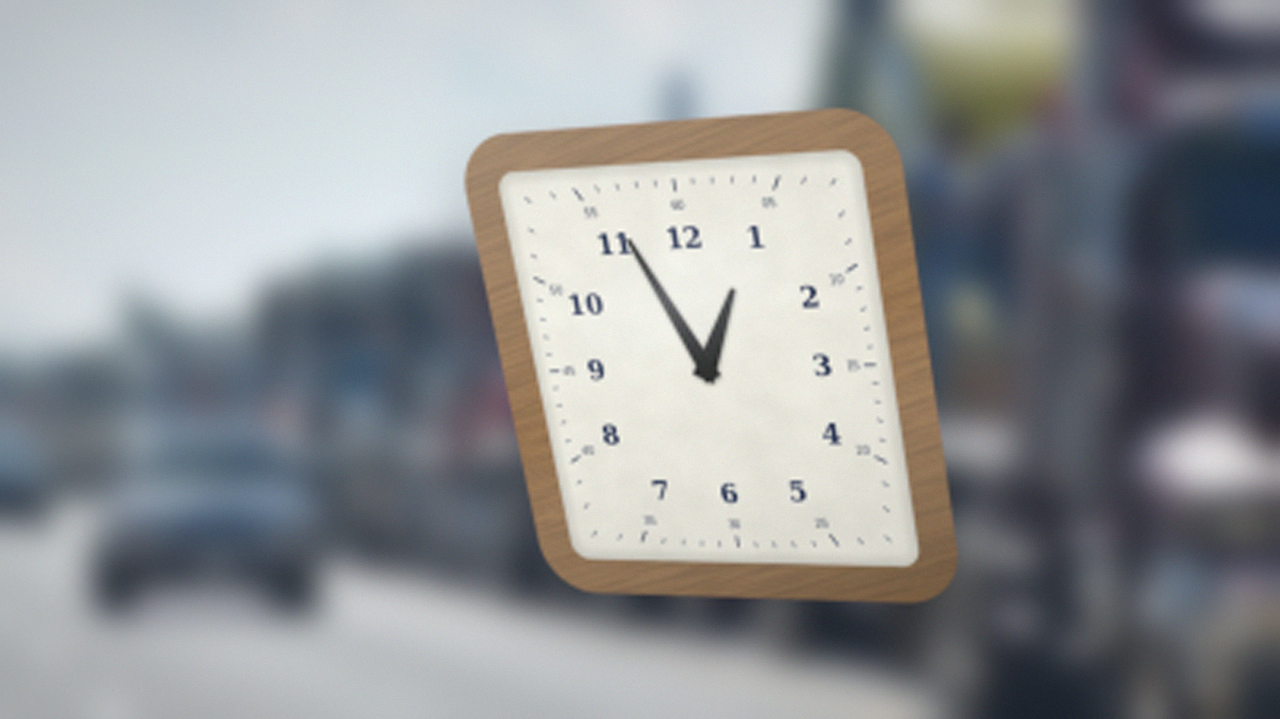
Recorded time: 12:56
